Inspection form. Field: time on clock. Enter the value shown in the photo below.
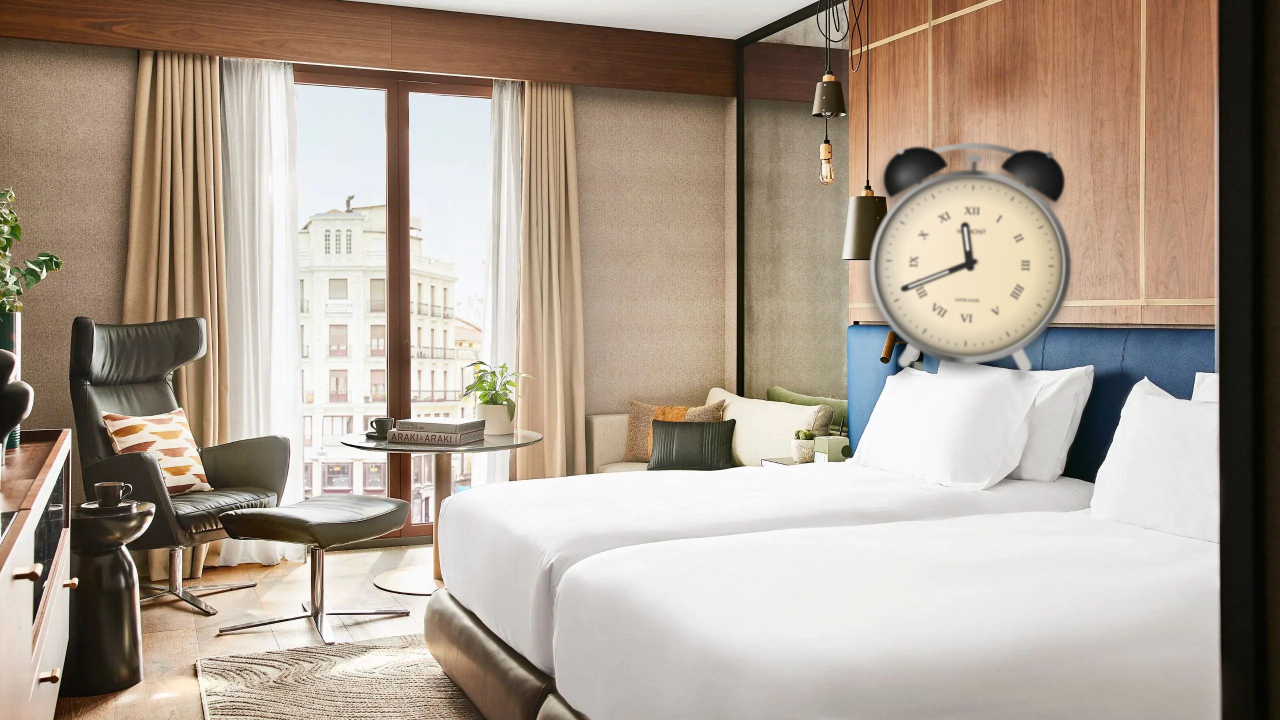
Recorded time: 11:41
